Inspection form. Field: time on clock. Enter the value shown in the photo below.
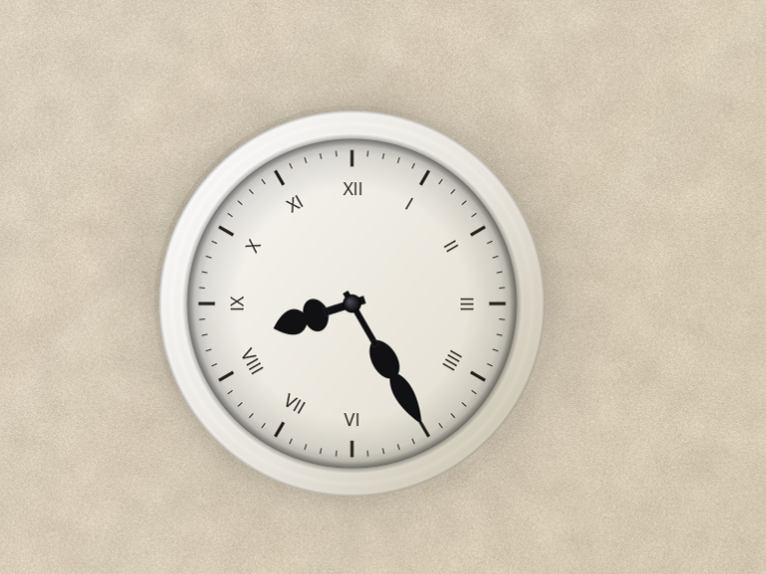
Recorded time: 8:25
